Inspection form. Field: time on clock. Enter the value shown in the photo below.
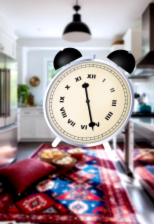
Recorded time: 11:27
